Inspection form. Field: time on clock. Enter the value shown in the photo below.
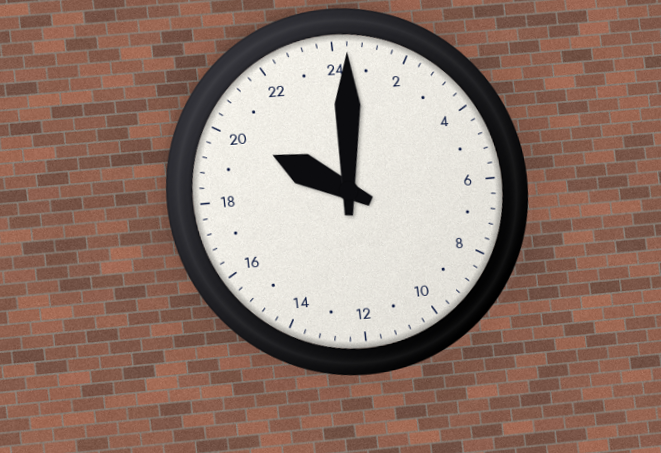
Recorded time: 20:01
